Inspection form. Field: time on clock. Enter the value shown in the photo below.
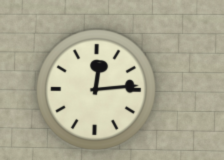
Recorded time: 12:14
